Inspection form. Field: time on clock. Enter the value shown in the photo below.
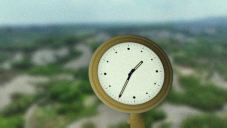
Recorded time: 1:35
